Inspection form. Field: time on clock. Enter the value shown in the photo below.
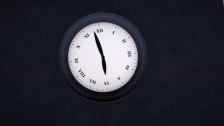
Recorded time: 5:58
